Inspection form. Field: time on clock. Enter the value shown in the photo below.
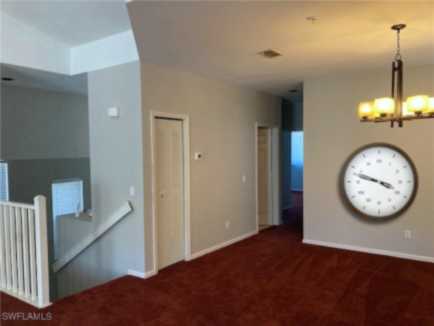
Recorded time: 3:48
